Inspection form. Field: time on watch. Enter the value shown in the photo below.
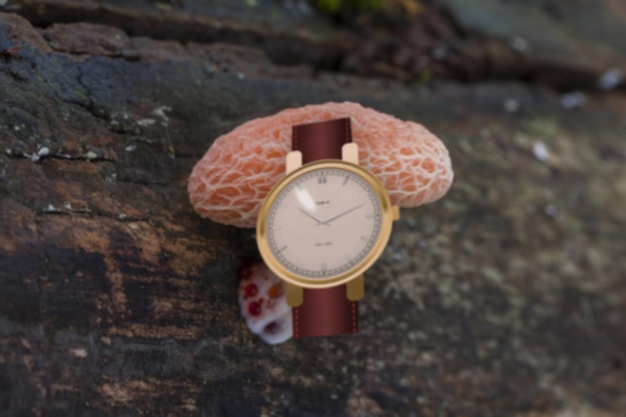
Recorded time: 10:12
